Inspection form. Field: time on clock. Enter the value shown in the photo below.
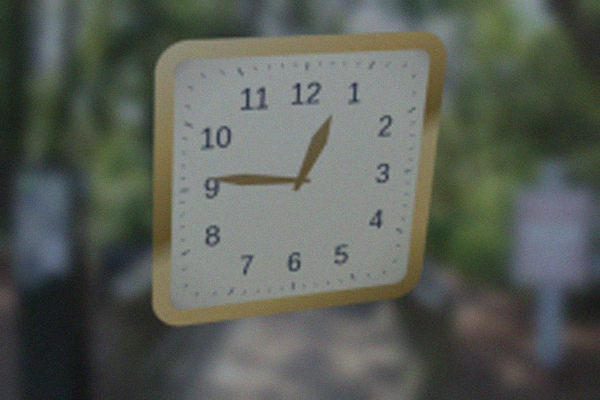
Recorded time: 12:46
